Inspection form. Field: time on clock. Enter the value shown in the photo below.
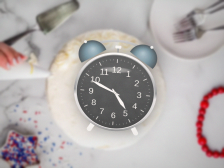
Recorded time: 4:49
